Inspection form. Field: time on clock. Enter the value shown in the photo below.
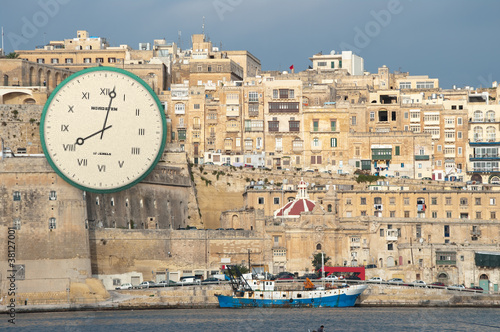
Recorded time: 8:02
